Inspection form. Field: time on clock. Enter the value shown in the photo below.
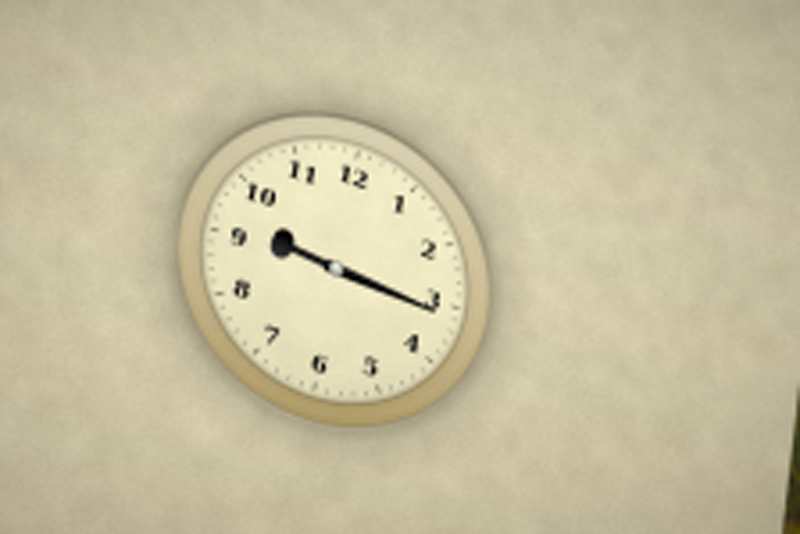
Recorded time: 9:16
